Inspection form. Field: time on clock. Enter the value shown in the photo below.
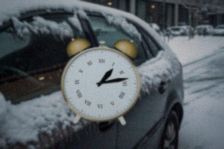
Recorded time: 1:13
